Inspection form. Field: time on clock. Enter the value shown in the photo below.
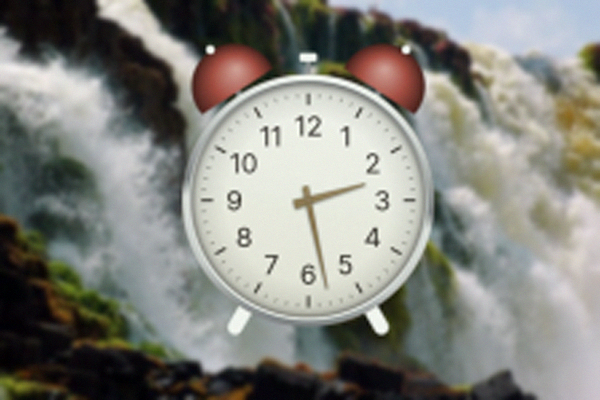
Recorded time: 2:28
